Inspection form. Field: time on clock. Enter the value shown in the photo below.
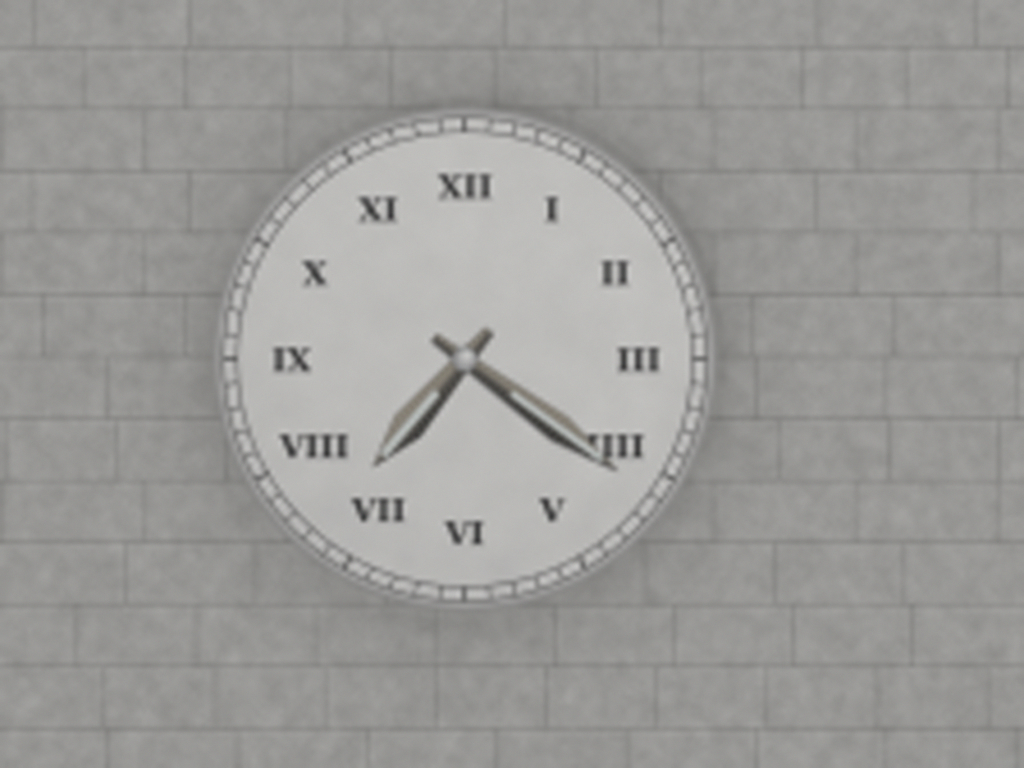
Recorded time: 7:21
